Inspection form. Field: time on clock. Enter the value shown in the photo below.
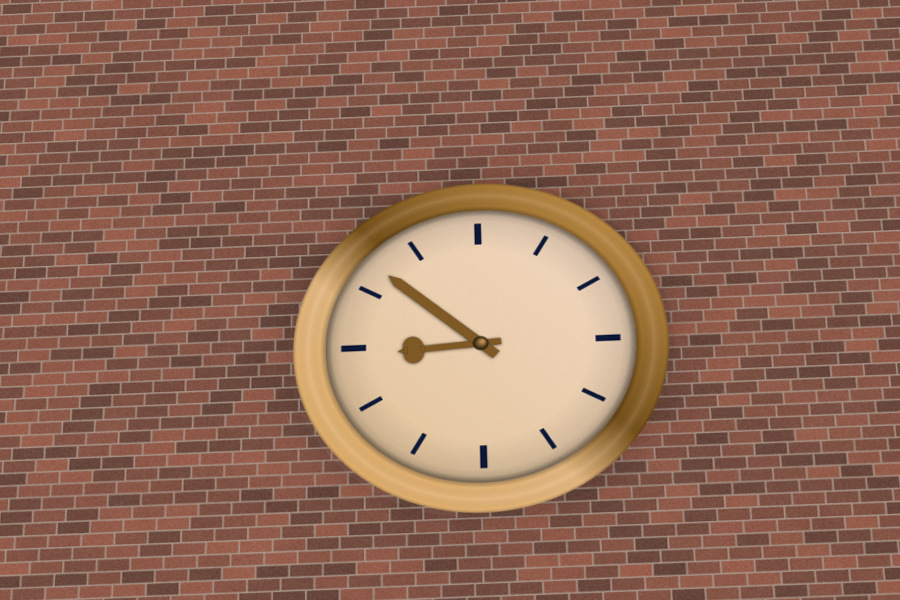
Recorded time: 8:52
